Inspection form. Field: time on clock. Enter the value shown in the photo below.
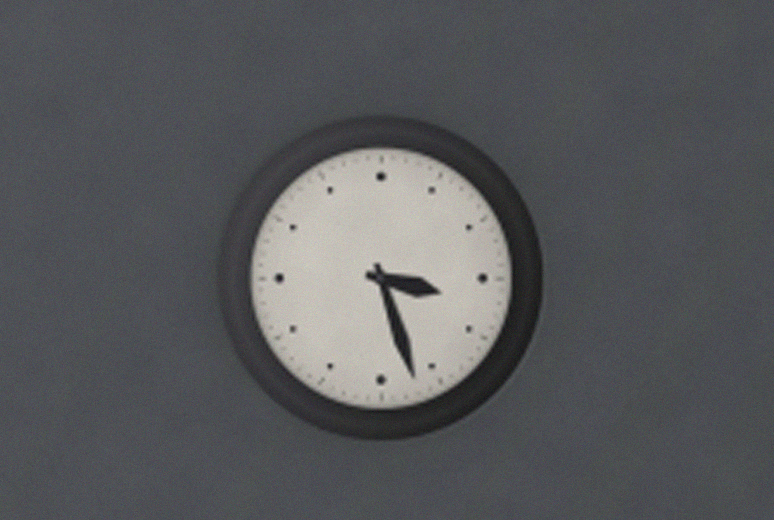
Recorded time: 3:27
